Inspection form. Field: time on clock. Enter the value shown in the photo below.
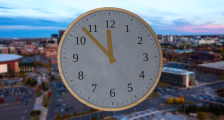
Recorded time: 11:53
